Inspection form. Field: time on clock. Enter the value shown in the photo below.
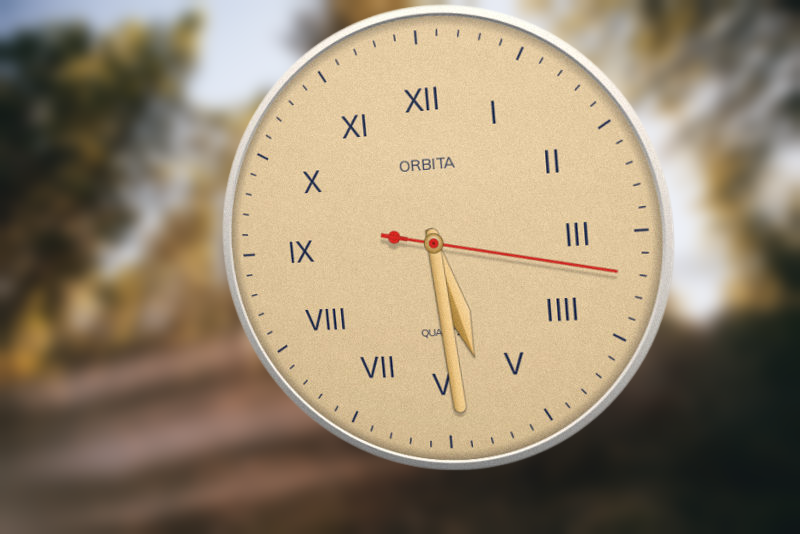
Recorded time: 5:29:17
